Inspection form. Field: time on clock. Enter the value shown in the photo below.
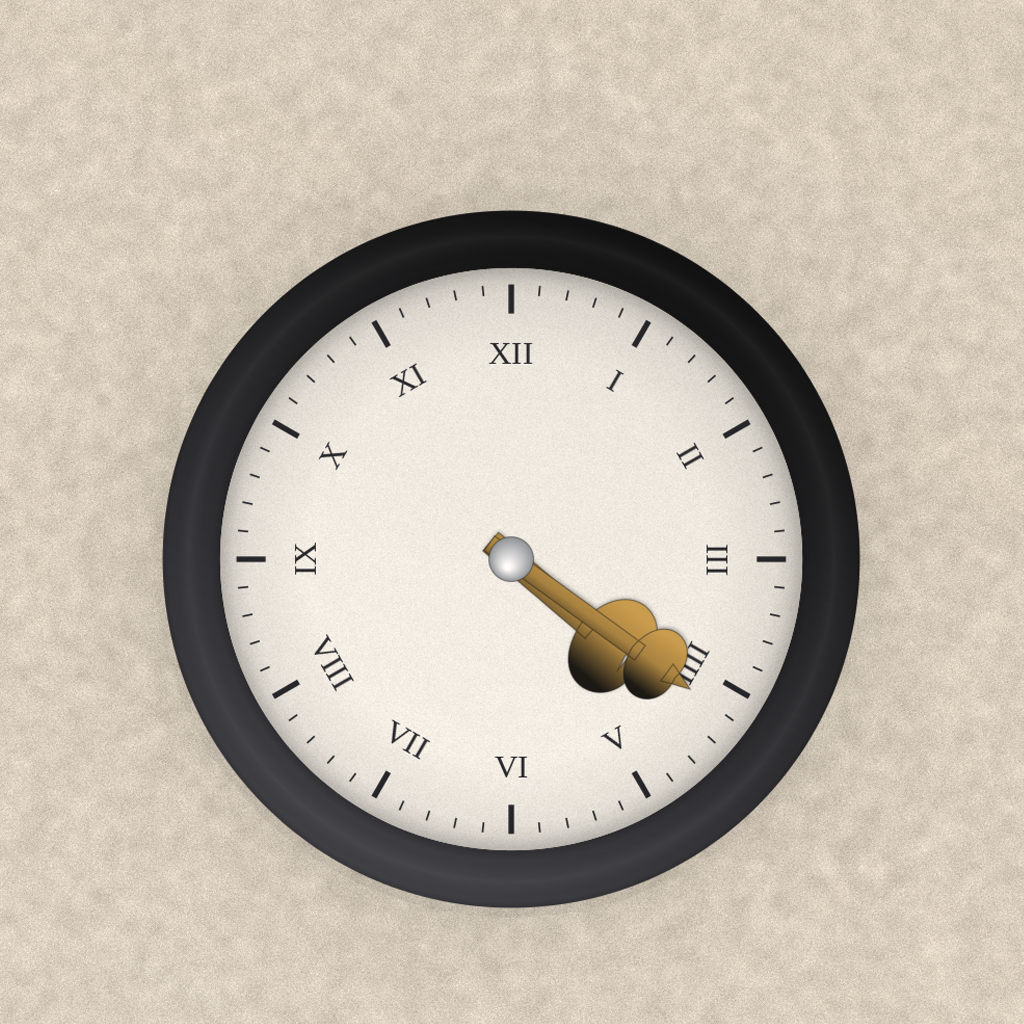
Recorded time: 4:21
